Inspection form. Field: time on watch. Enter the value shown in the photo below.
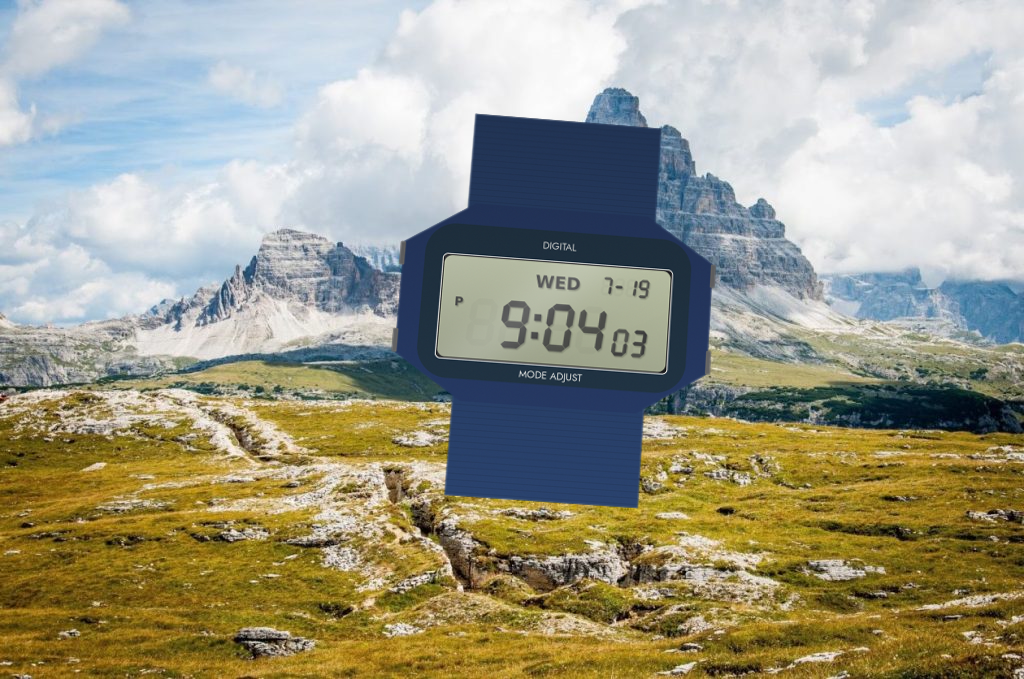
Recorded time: 9:04:03
